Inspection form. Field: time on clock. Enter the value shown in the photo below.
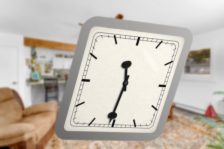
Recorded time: 11:31
